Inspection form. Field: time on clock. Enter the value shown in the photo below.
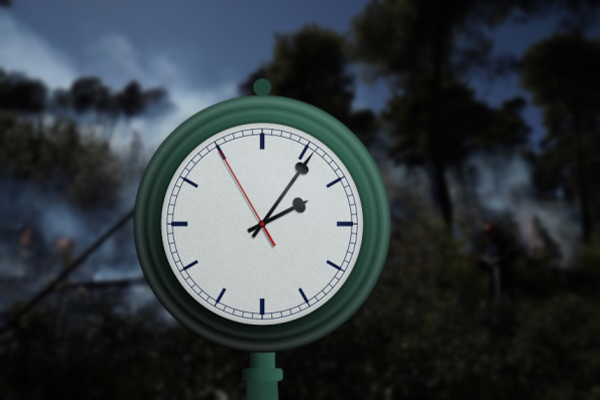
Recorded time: 2:05:55
